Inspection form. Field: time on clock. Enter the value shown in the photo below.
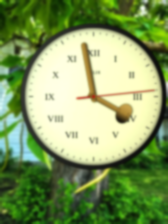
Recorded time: 3:58:14
